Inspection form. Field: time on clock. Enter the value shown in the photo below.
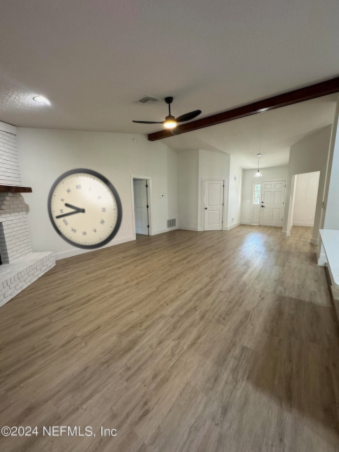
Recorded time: 9:43
